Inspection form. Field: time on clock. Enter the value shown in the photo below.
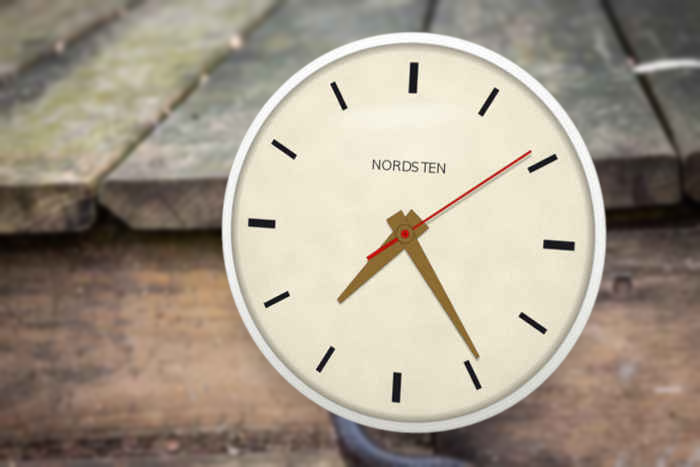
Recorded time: 7:24:09
